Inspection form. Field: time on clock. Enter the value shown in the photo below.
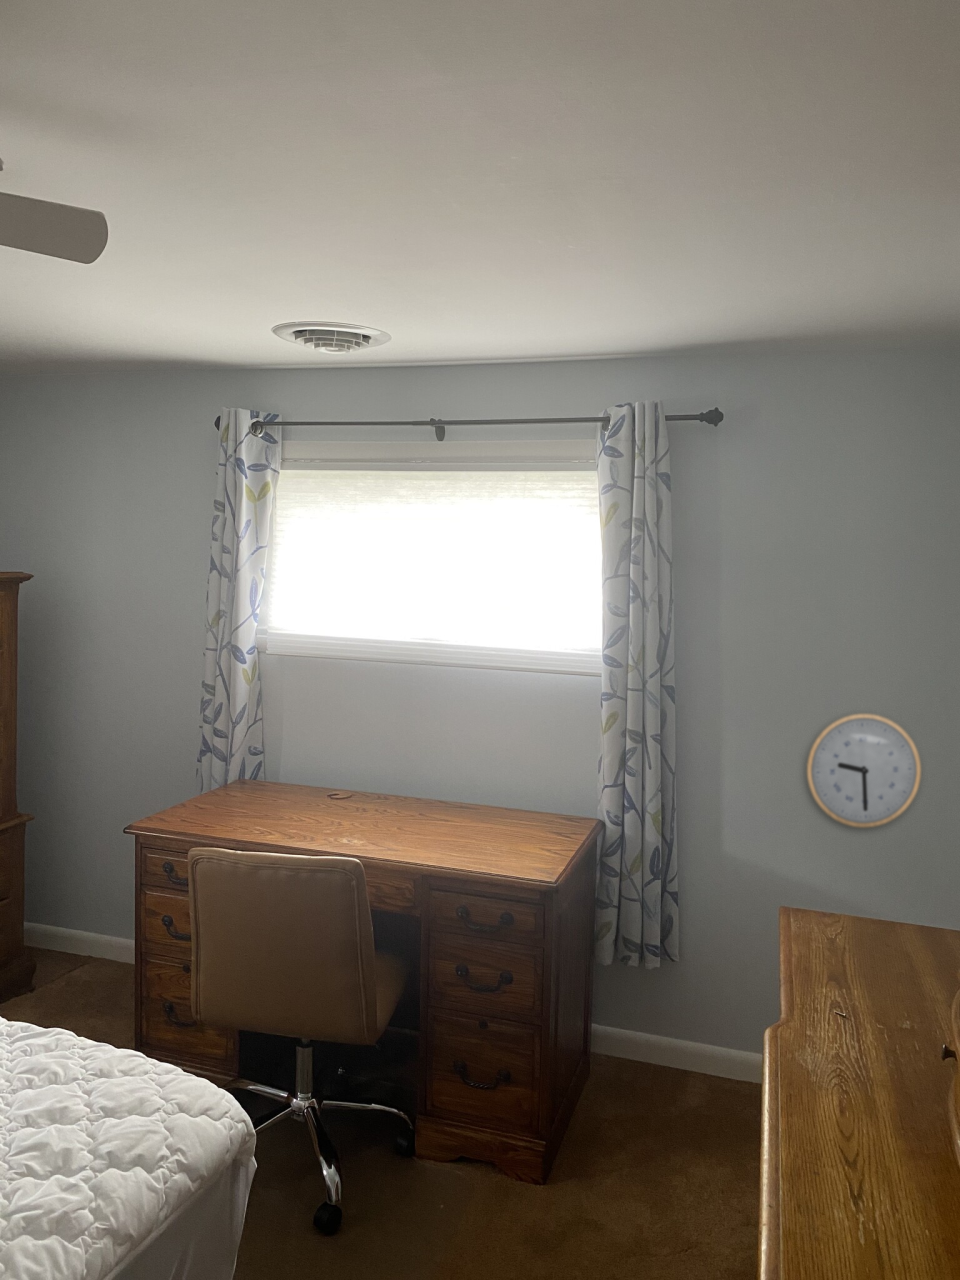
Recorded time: 9:30
